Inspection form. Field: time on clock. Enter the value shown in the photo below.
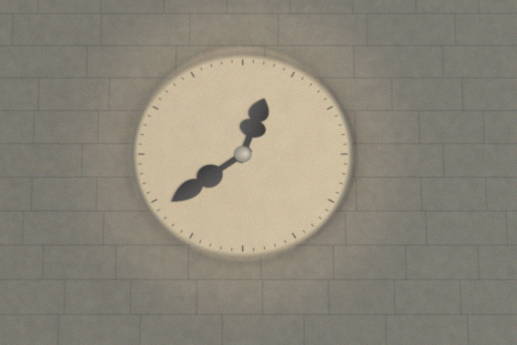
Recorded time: 12:39
